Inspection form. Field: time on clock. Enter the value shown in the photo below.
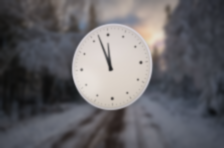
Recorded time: 11:57
